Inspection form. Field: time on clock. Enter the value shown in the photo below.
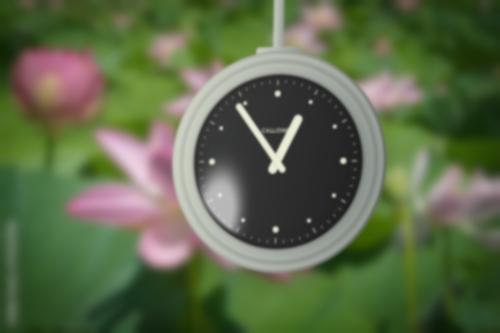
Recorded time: 12:54
